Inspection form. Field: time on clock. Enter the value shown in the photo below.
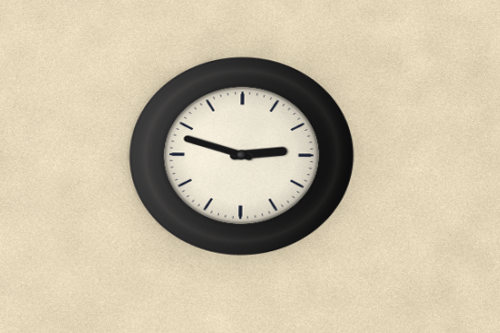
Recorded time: 2:48
